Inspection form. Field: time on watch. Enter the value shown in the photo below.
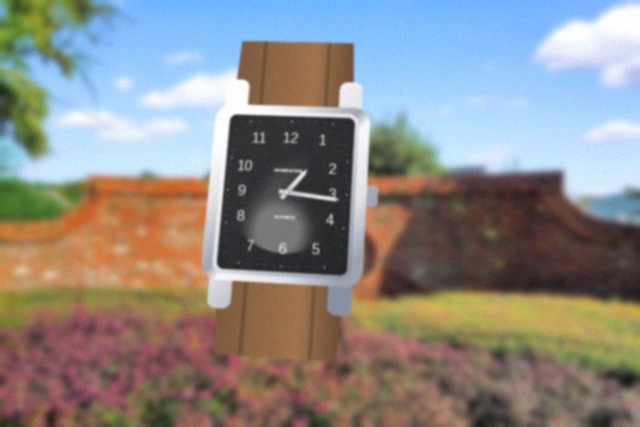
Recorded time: 1:16
